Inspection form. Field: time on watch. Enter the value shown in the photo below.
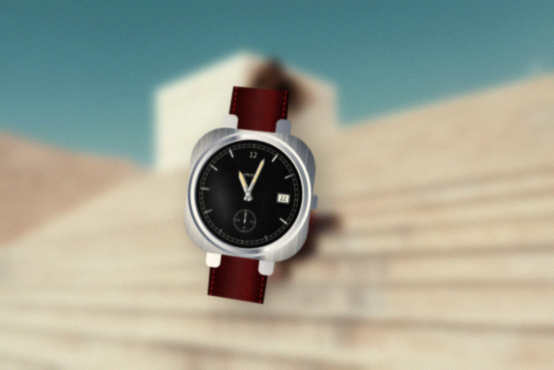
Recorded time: 11:03
